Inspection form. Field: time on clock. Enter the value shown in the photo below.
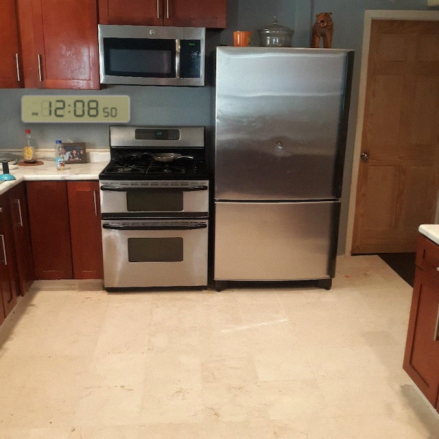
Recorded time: 12:08:50
